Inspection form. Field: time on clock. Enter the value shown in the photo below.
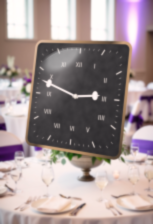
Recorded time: 2:48
